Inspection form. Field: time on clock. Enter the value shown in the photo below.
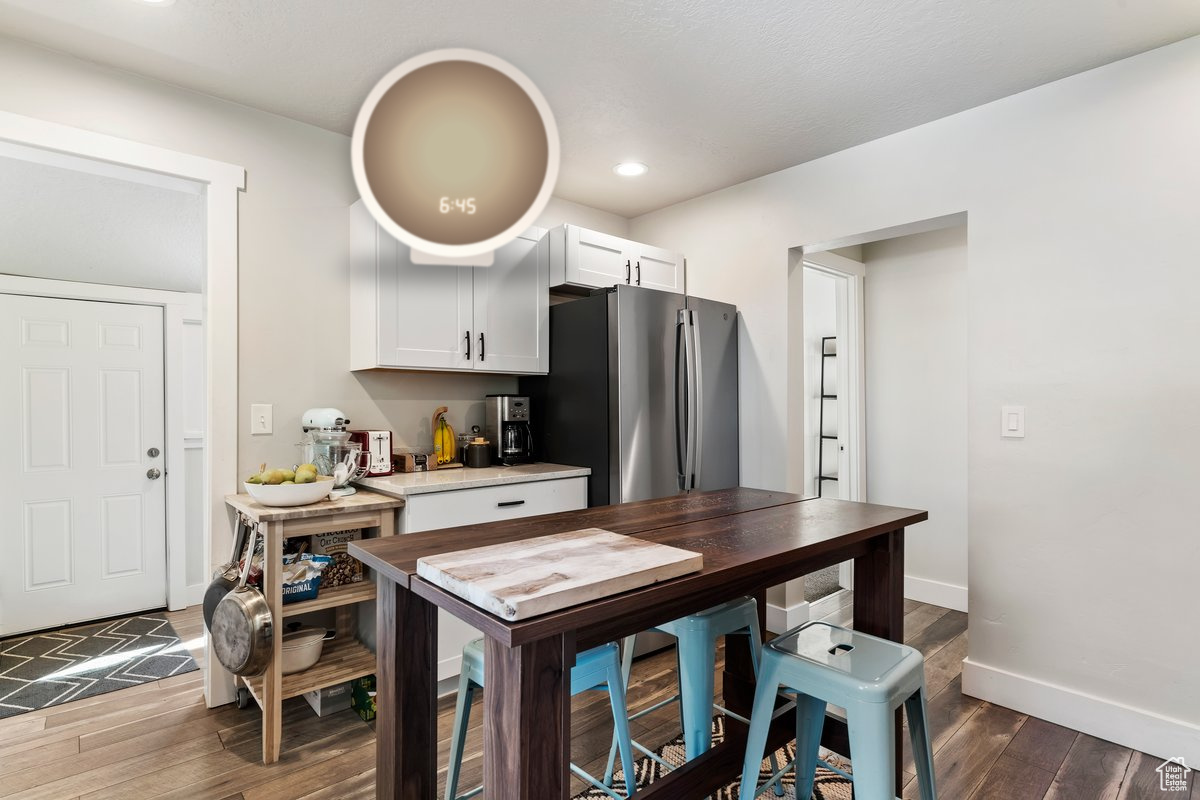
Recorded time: 6:45
